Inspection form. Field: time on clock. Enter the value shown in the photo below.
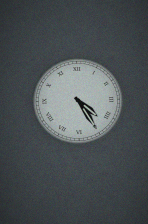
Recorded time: 4:25
